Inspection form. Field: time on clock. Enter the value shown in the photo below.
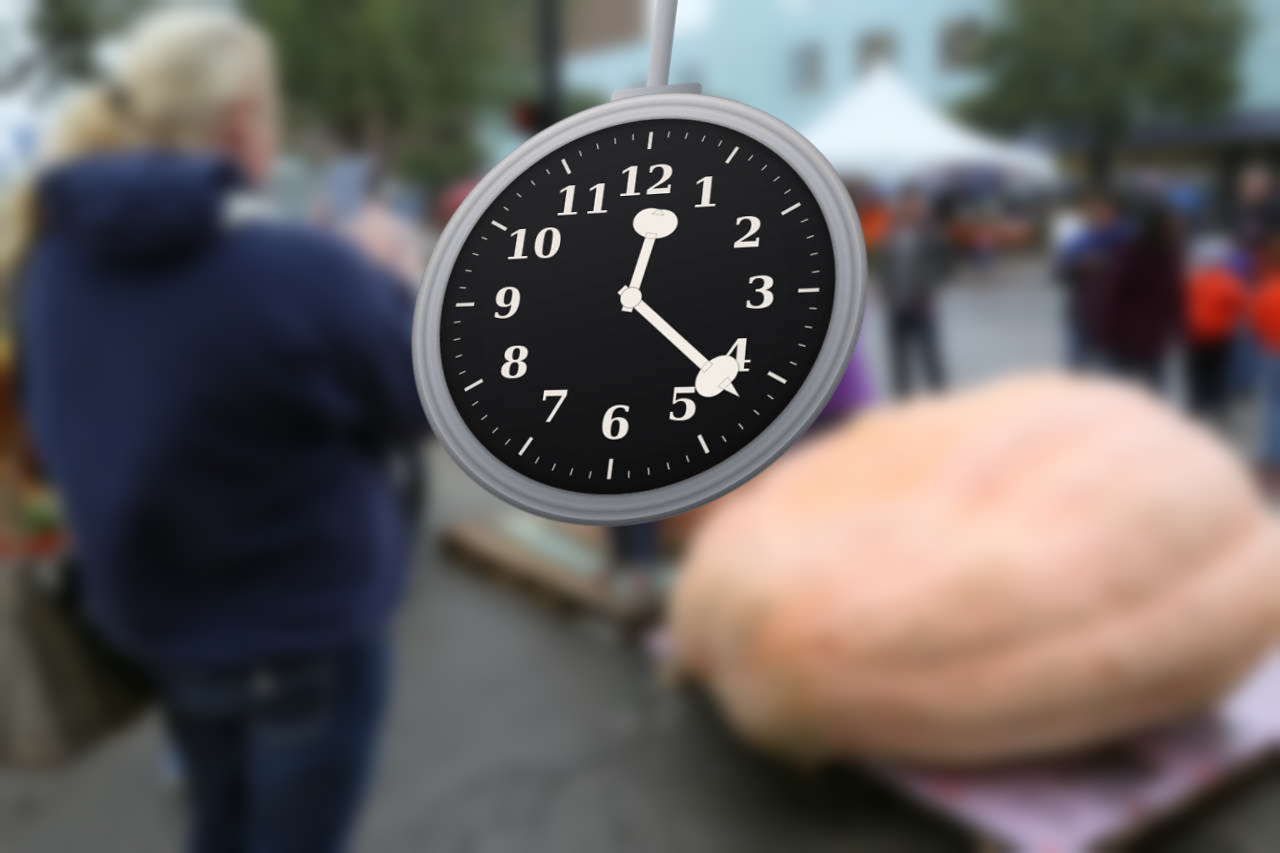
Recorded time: 12:22
